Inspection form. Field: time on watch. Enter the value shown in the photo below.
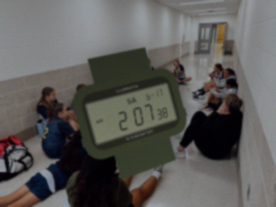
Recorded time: 2:07
